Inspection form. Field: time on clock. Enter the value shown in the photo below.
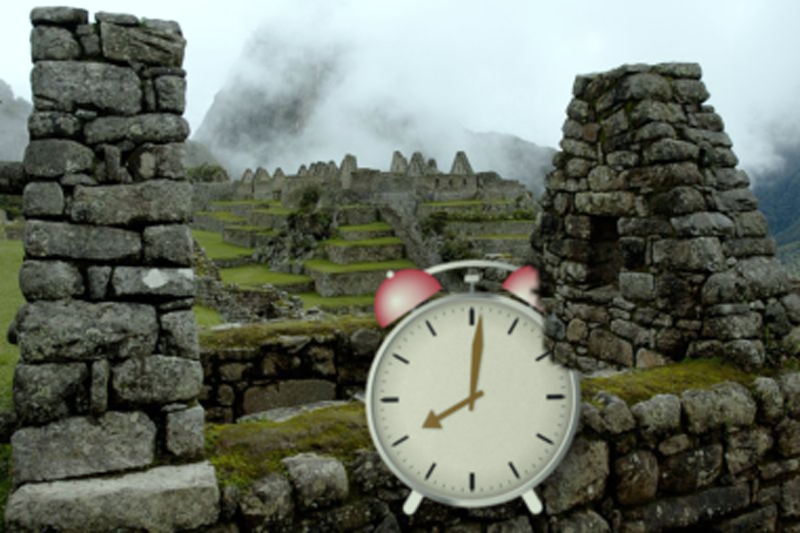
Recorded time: 8:01
